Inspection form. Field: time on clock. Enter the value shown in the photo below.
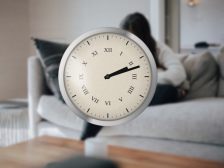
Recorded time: 2:12
